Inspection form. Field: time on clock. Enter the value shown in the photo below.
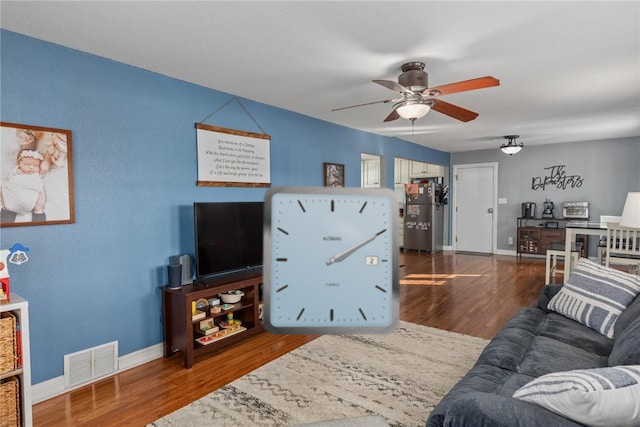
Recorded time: 2:10
